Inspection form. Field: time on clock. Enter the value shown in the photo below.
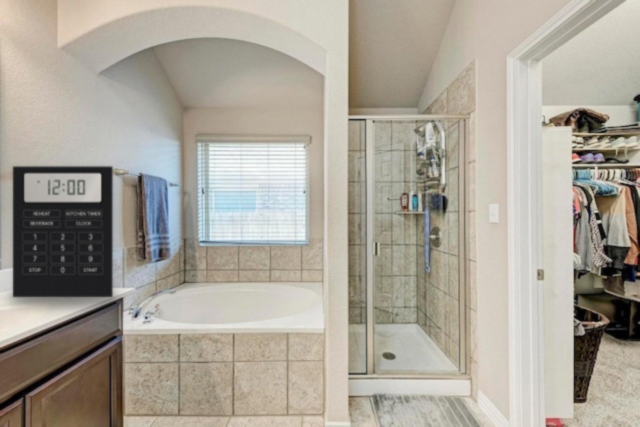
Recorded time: 12:00
